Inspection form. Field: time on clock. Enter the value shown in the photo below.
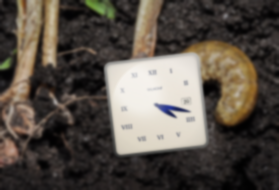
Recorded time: 4:18
